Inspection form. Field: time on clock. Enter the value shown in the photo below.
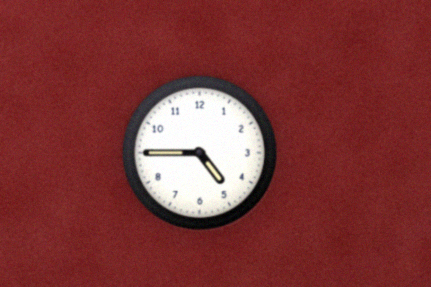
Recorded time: 4:45
